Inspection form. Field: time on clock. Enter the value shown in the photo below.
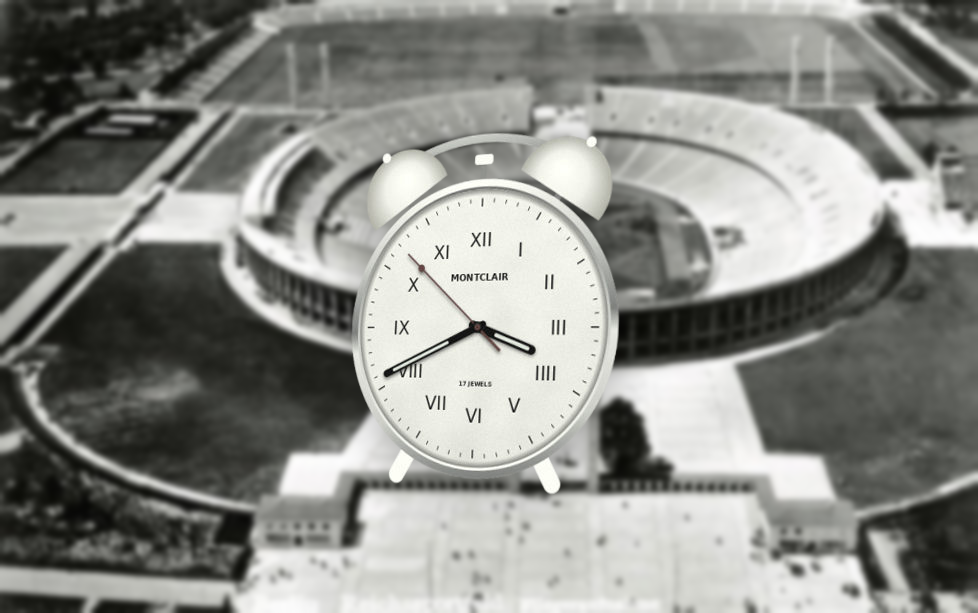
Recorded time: 3:40:52
